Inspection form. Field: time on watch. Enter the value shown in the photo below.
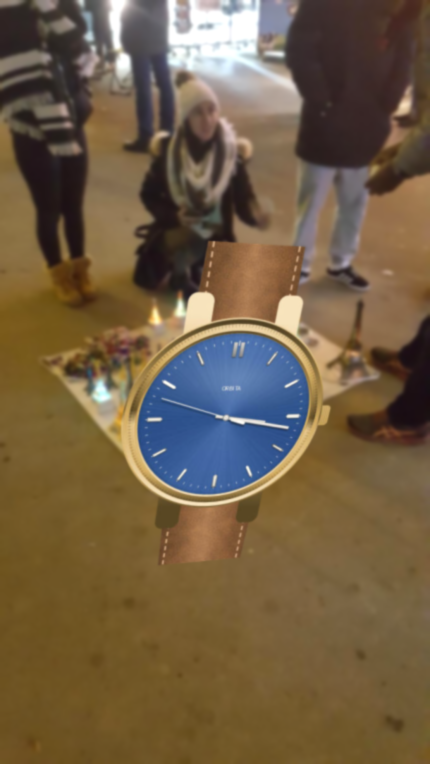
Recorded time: 3:16:48
